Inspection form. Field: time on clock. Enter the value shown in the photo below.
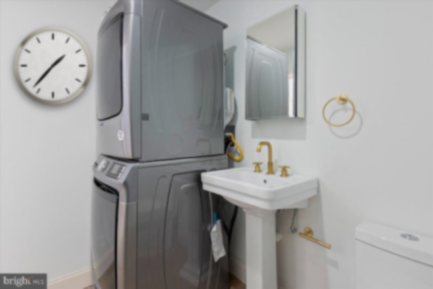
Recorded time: 1:37
